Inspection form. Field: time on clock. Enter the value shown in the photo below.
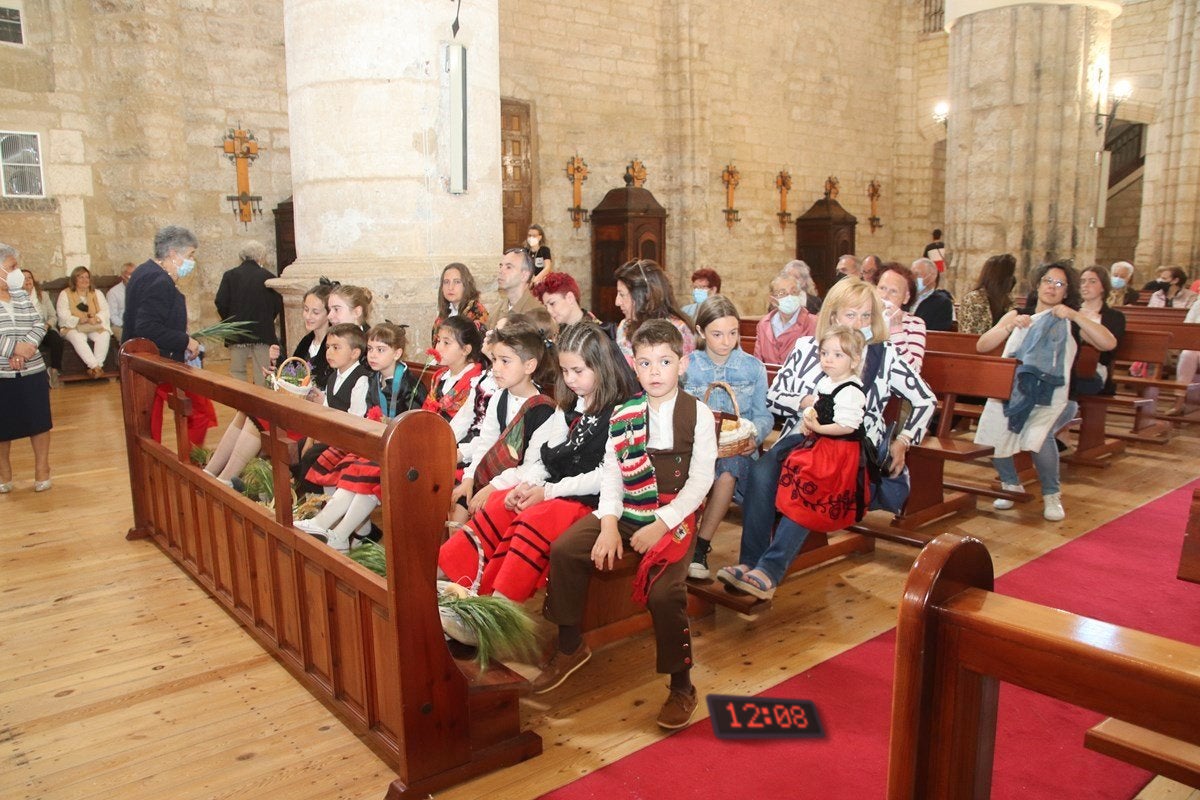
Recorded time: 12:08
